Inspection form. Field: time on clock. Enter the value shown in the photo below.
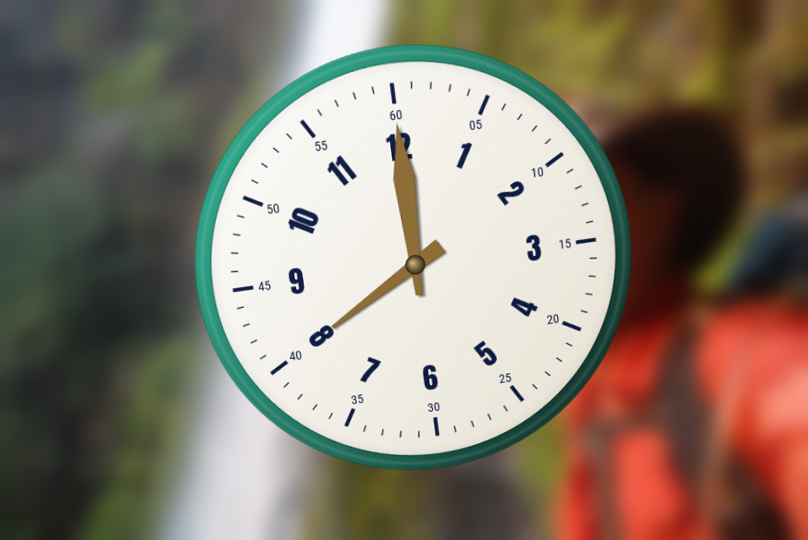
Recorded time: 8:00
